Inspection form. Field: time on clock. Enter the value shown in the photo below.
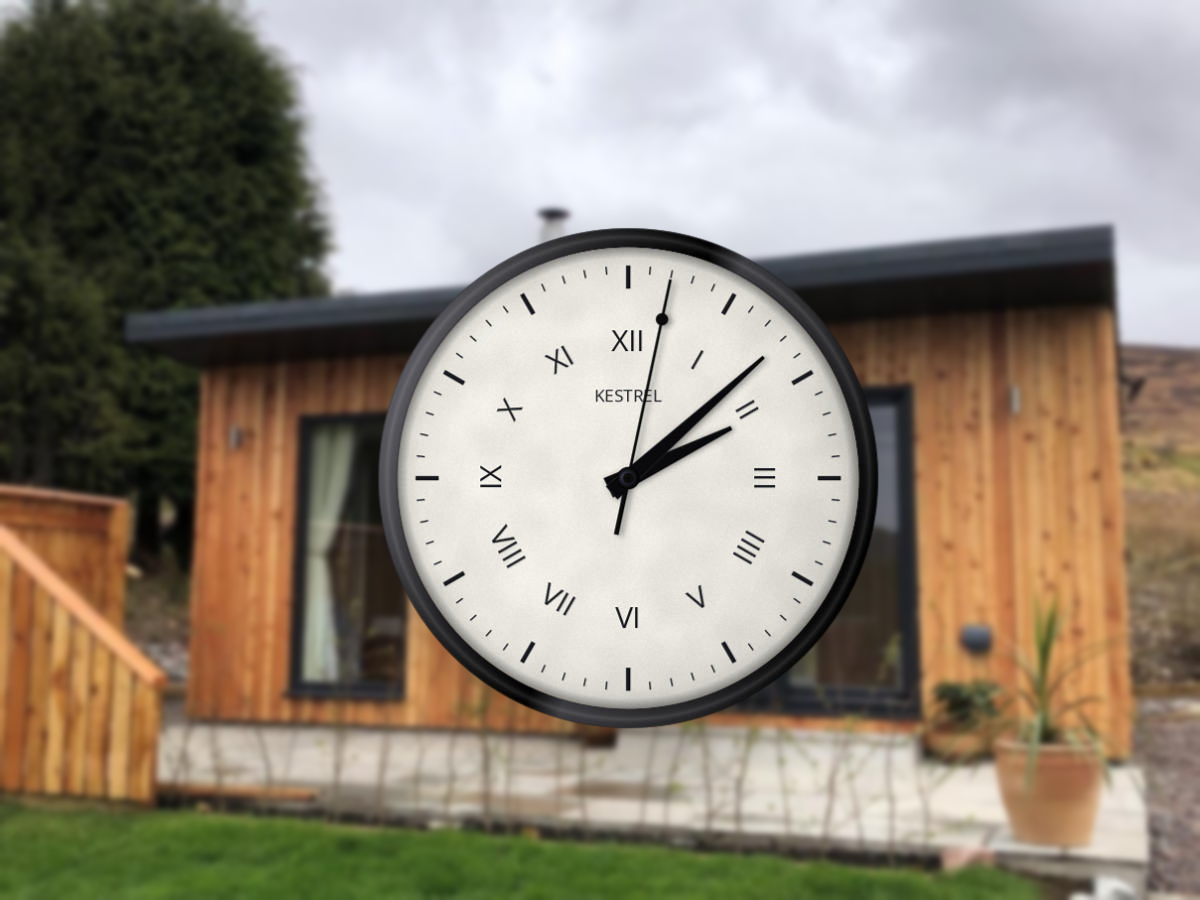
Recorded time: 2:08:02
